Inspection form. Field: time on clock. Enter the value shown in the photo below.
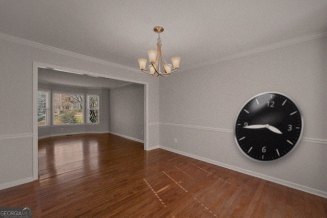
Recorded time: 3:44
